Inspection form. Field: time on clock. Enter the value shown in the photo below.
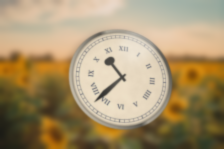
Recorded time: 10:37
